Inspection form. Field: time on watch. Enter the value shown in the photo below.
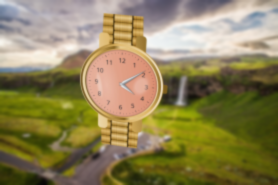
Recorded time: 4:09
